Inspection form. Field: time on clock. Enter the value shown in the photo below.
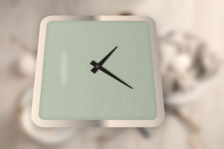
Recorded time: 1:21
